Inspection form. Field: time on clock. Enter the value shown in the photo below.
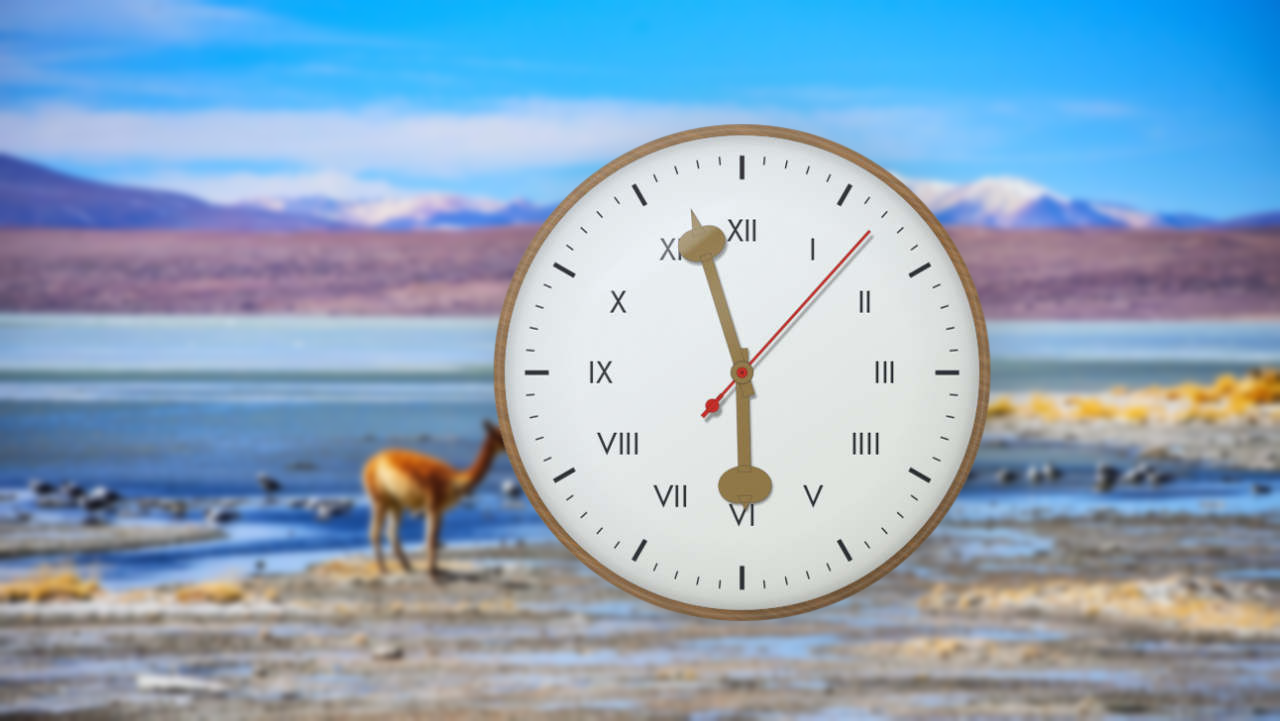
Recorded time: 5:57:07
